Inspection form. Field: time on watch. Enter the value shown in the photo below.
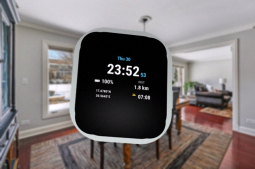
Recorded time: 23:52
